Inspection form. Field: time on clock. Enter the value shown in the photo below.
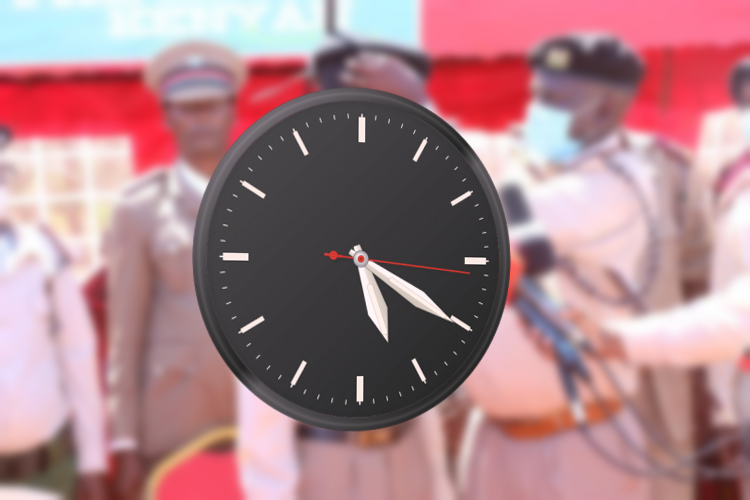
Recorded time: 5:20:16
